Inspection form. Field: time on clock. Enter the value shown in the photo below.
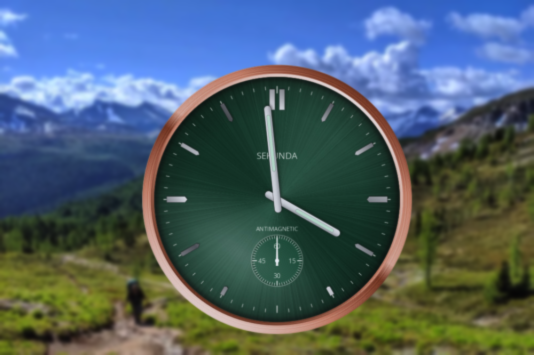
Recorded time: 3:59
